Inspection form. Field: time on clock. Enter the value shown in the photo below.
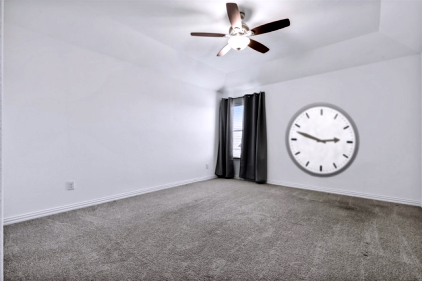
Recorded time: 2:48
